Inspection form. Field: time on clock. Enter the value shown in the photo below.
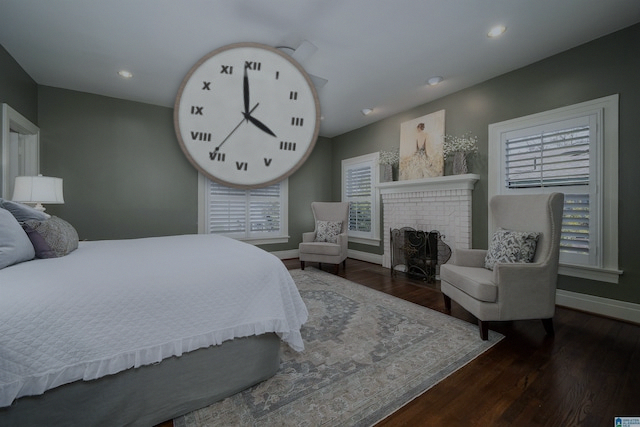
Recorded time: 3:58:36
